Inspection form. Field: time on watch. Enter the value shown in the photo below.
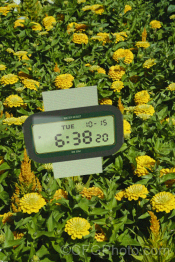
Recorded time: 6:38:20
